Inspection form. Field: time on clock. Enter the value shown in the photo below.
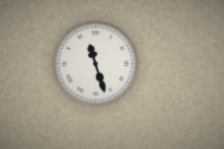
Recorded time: 11:27
